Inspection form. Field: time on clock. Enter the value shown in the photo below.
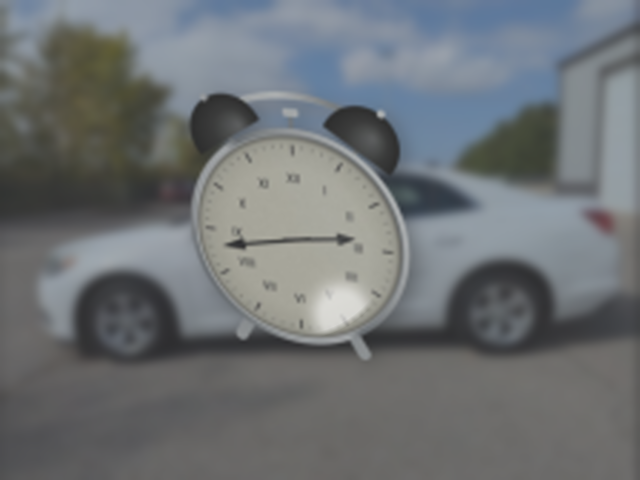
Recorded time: 2:43
